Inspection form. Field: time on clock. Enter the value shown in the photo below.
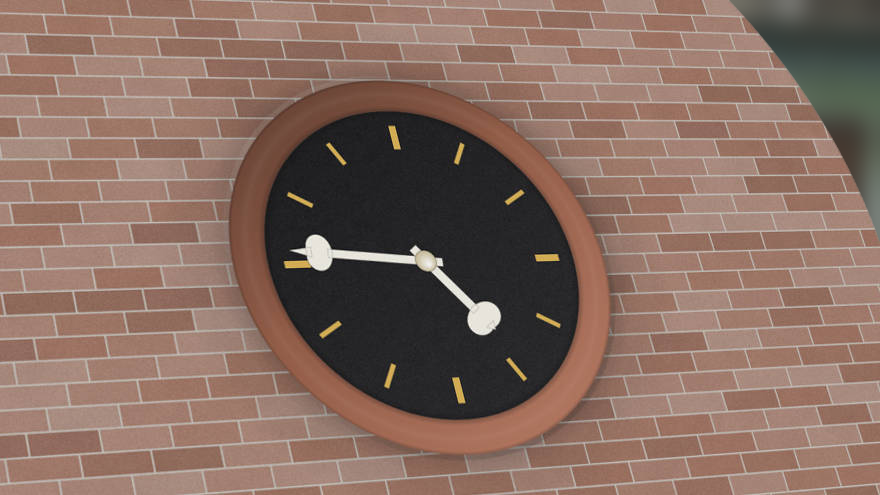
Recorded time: 4:46
